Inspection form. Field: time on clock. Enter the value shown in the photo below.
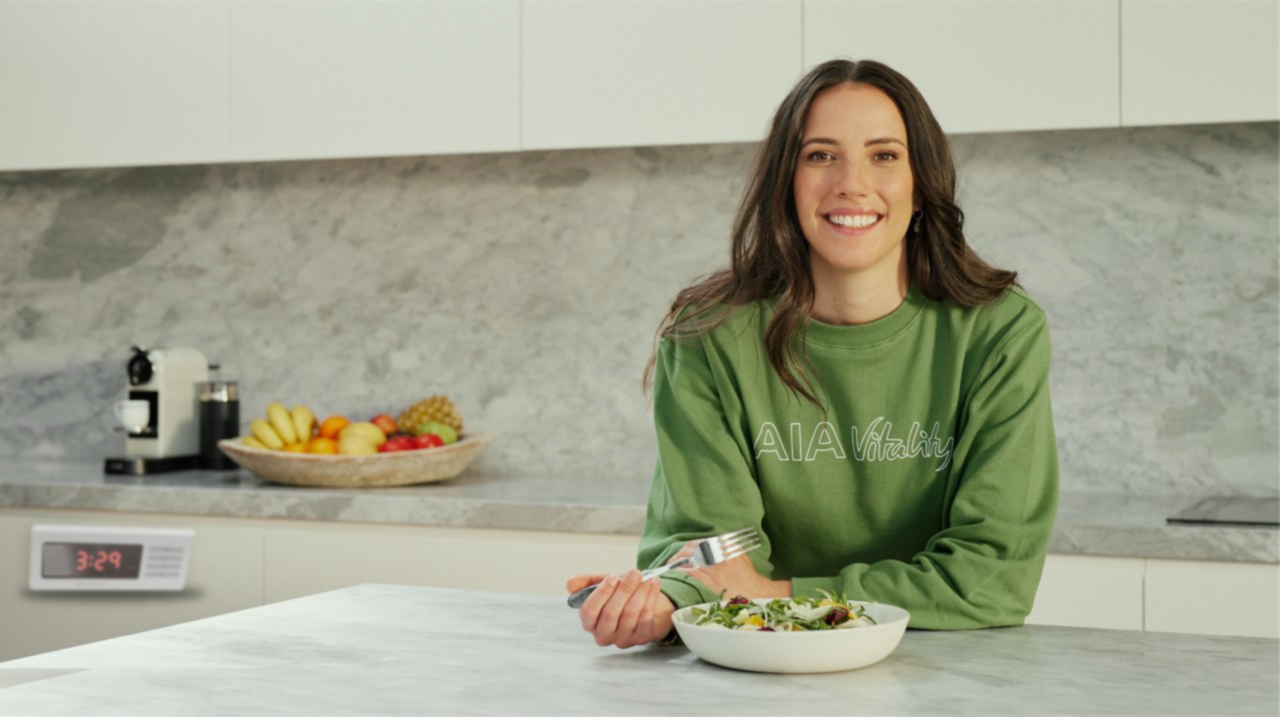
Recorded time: 3:29
